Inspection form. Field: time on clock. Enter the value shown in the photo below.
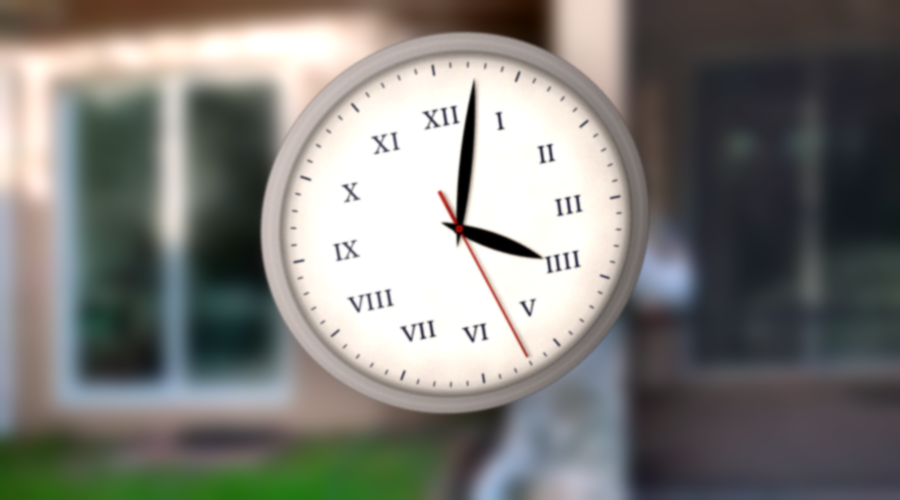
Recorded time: 4:02:27
